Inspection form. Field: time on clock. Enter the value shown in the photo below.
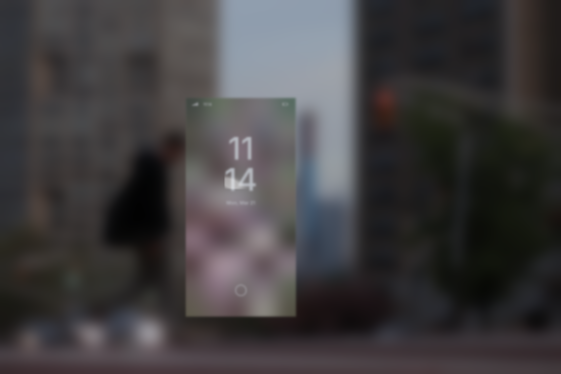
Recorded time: 11:14
